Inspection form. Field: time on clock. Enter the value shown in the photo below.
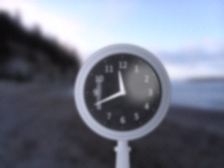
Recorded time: 11:41
